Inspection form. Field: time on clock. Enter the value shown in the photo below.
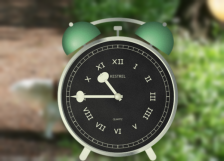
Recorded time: 10:45
